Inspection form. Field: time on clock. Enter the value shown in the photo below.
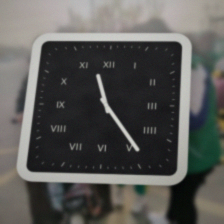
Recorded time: 11:24
